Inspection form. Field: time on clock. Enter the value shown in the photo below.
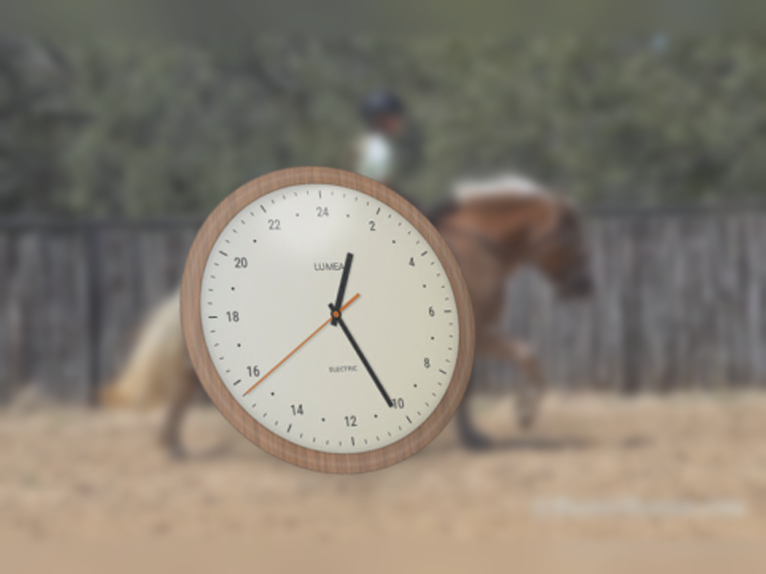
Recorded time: 1:25:39
